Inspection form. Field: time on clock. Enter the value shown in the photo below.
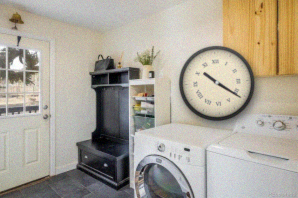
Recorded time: 10:21
